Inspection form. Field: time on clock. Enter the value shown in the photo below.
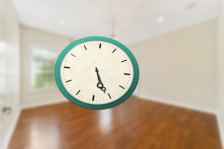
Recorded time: 5:26
